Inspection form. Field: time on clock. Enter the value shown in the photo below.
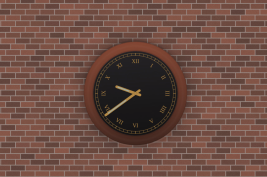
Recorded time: 9:39
